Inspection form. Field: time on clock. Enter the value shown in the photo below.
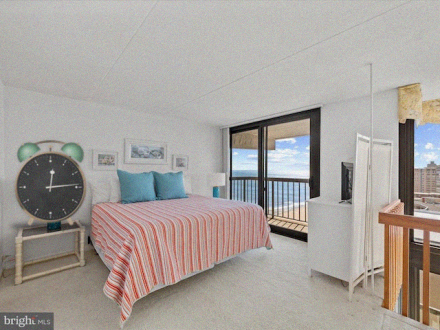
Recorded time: 12:14
